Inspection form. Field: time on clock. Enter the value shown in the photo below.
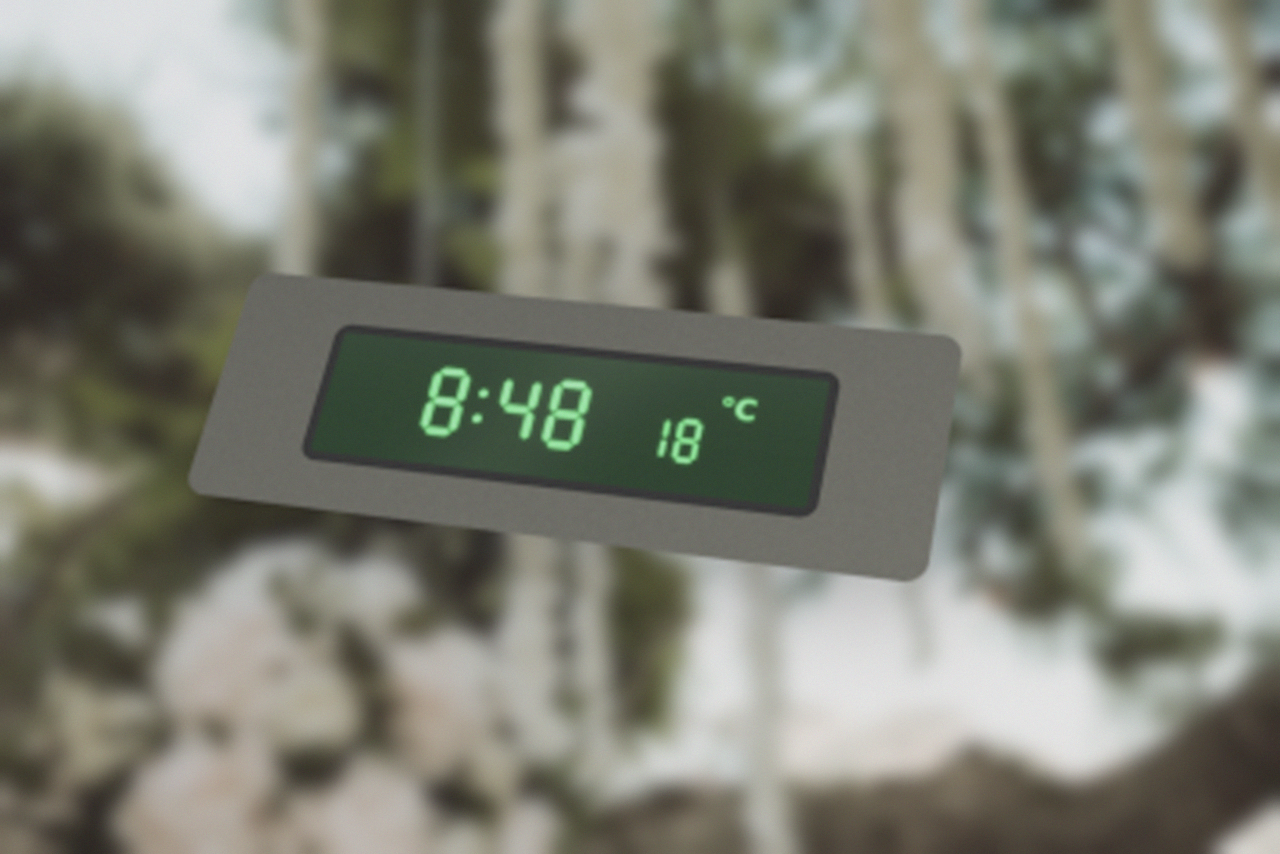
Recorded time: 8:48
